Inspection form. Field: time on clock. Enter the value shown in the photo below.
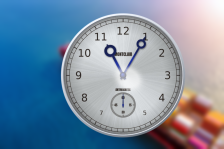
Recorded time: 11:05
